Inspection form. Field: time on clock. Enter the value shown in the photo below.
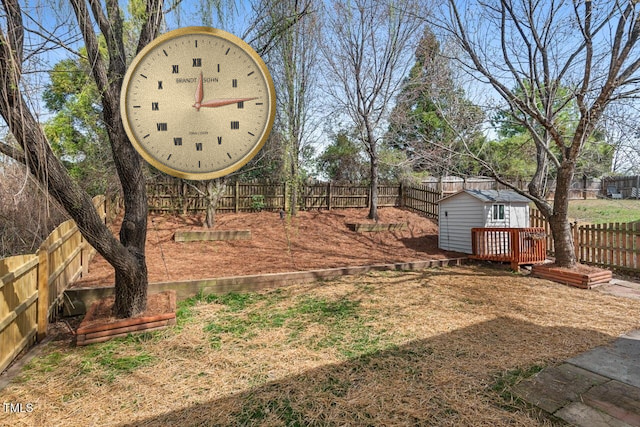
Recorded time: 12:14
